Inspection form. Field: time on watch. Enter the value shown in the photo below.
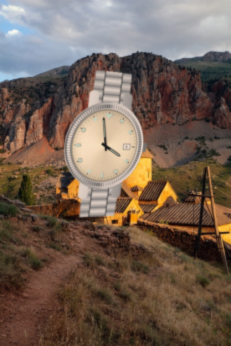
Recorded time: 3:58
